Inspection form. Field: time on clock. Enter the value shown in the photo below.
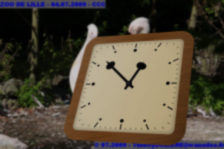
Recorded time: 12:52
